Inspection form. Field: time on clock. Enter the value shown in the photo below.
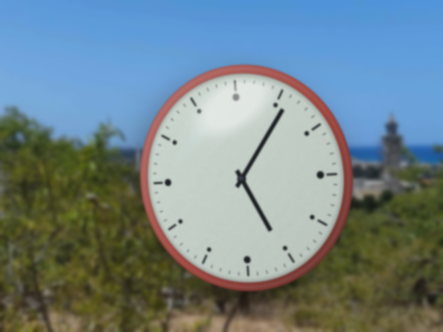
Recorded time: 5:06
